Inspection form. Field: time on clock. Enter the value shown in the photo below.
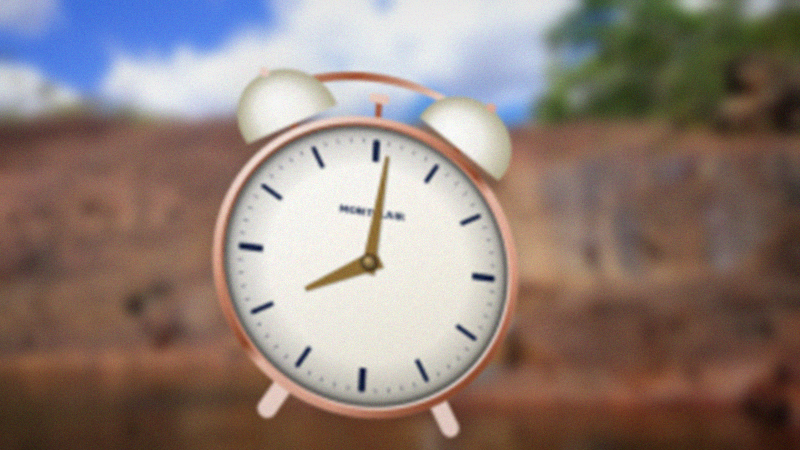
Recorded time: 8:01
